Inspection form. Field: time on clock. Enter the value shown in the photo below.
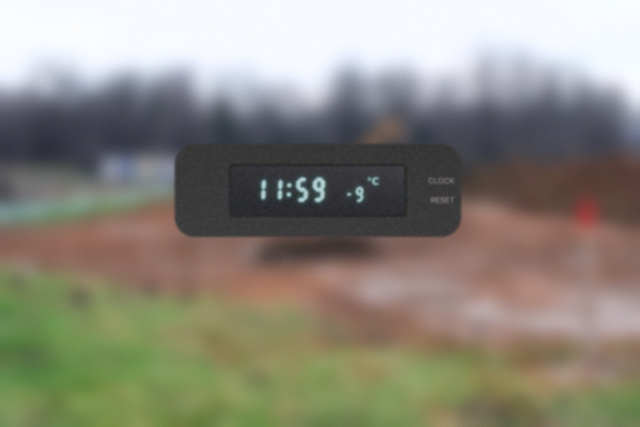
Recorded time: 11:59
